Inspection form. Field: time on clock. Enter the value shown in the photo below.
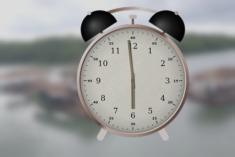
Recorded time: 5:59
